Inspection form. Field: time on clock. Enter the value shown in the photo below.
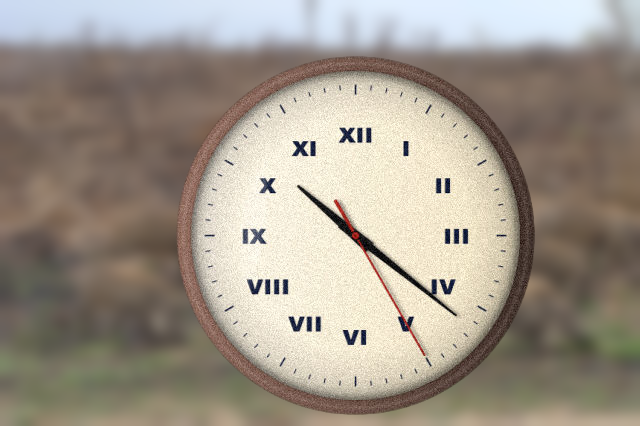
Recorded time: 10:21:25
